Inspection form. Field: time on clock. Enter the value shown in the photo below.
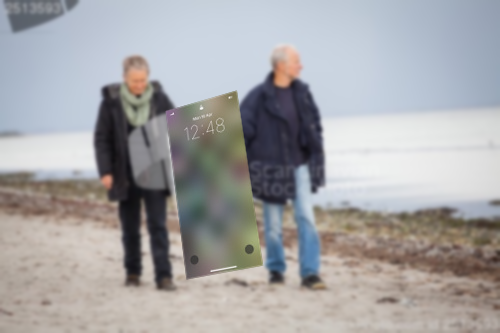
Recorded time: 12:48
